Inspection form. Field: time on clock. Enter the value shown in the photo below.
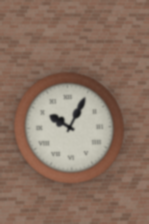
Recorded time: 10:05
